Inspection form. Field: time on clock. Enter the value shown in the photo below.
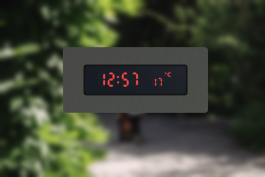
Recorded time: 12:57
